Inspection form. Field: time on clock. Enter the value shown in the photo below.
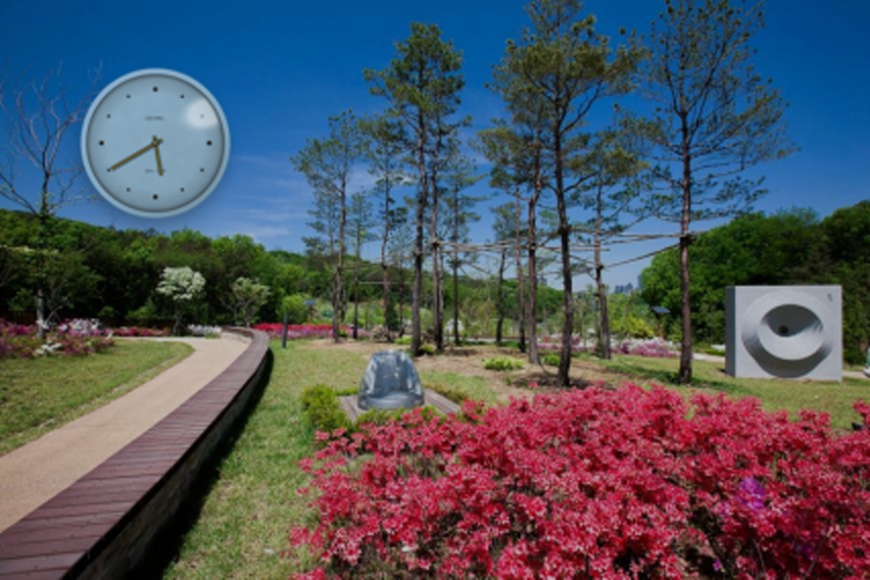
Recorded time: 5:40
